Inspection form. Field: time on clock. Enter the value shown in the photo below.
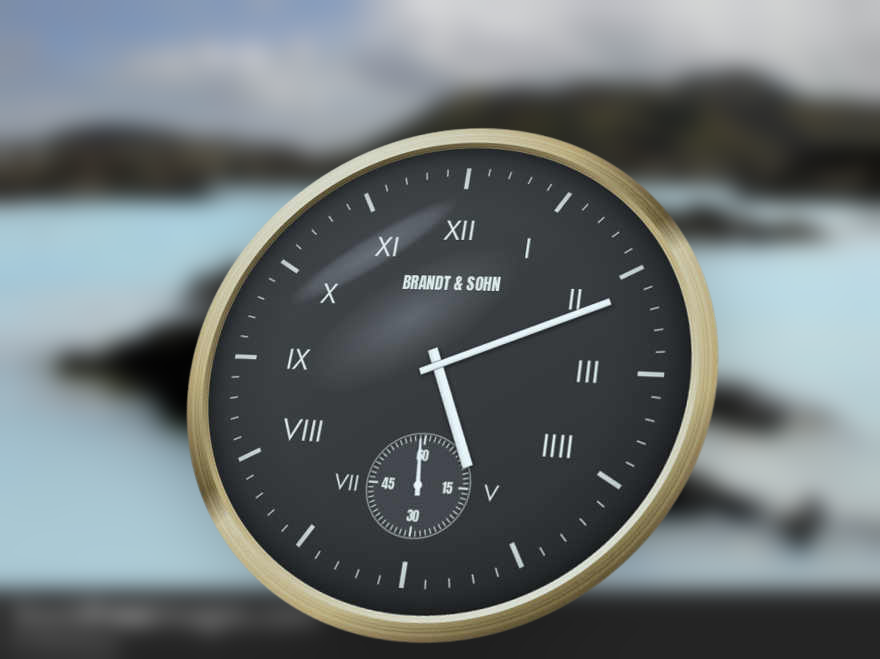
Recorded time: 5:10:59
